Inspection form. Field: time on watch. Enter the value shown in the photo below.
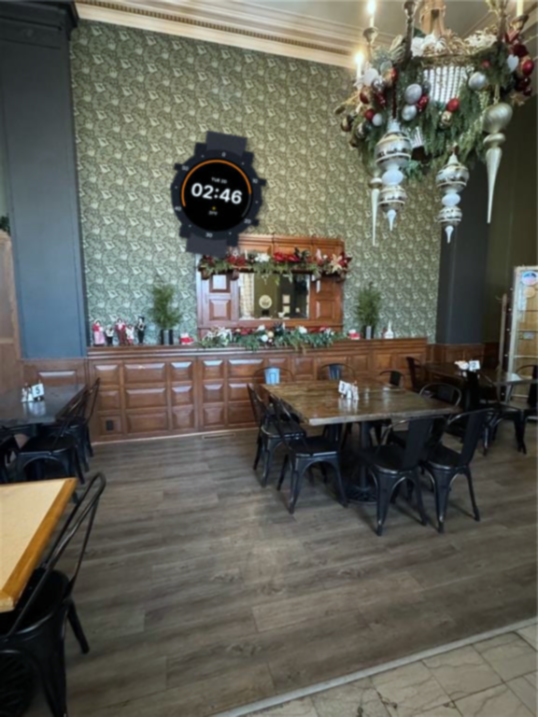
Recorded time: 2:46
